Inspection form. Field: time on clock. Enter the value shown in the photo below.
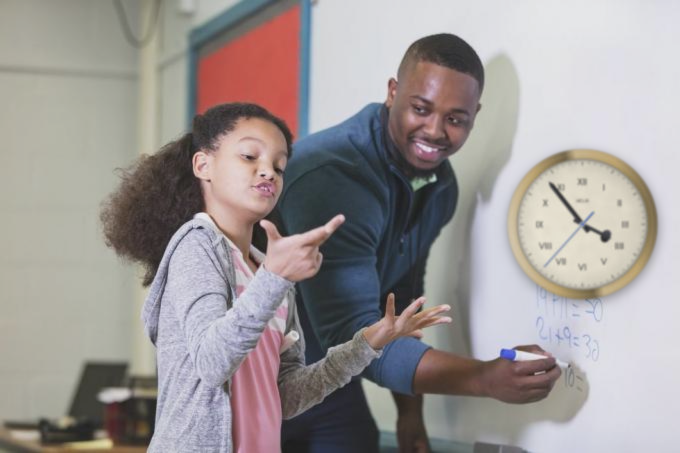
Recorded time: 3:53:37
